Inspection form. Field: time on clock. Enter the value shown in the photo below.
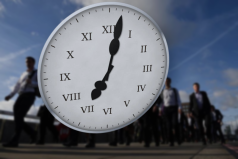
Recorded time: 7:02
